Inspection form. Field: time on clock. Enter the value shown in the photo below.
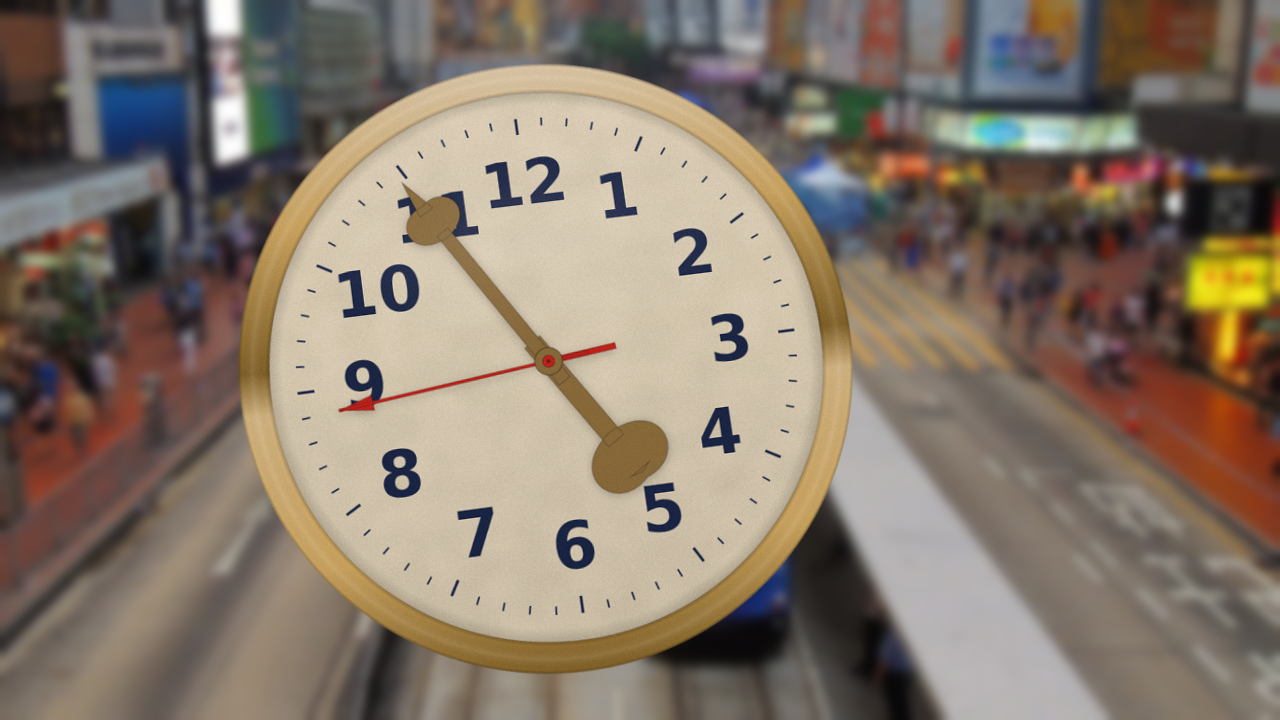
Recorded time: 4:54:44
